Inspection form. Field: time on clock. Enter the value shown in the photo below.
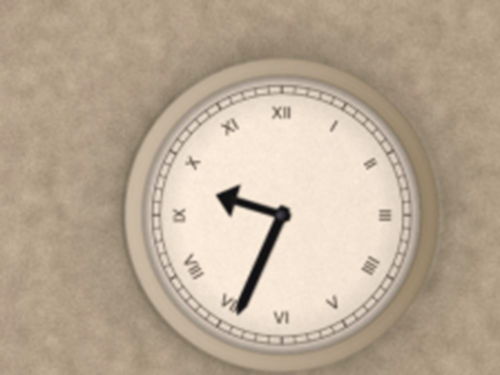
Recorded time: 9:34
